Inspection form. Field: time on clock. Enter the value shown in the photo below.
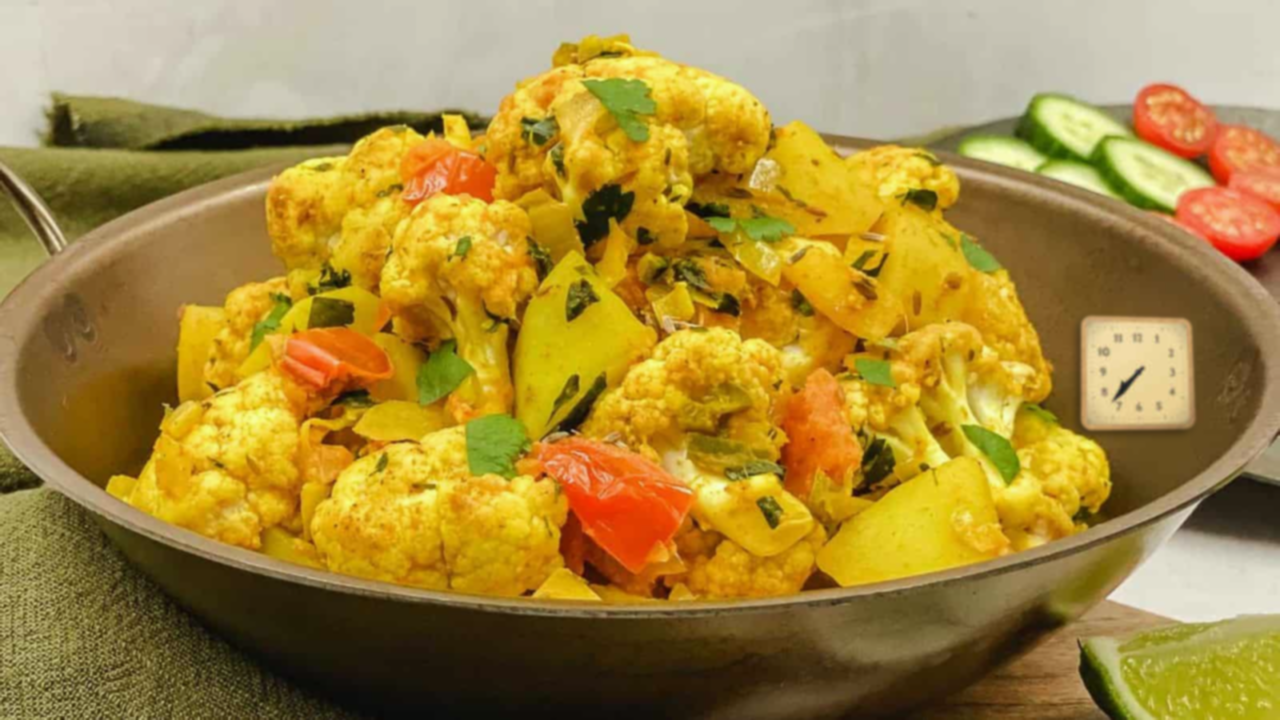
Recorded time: 7:37
